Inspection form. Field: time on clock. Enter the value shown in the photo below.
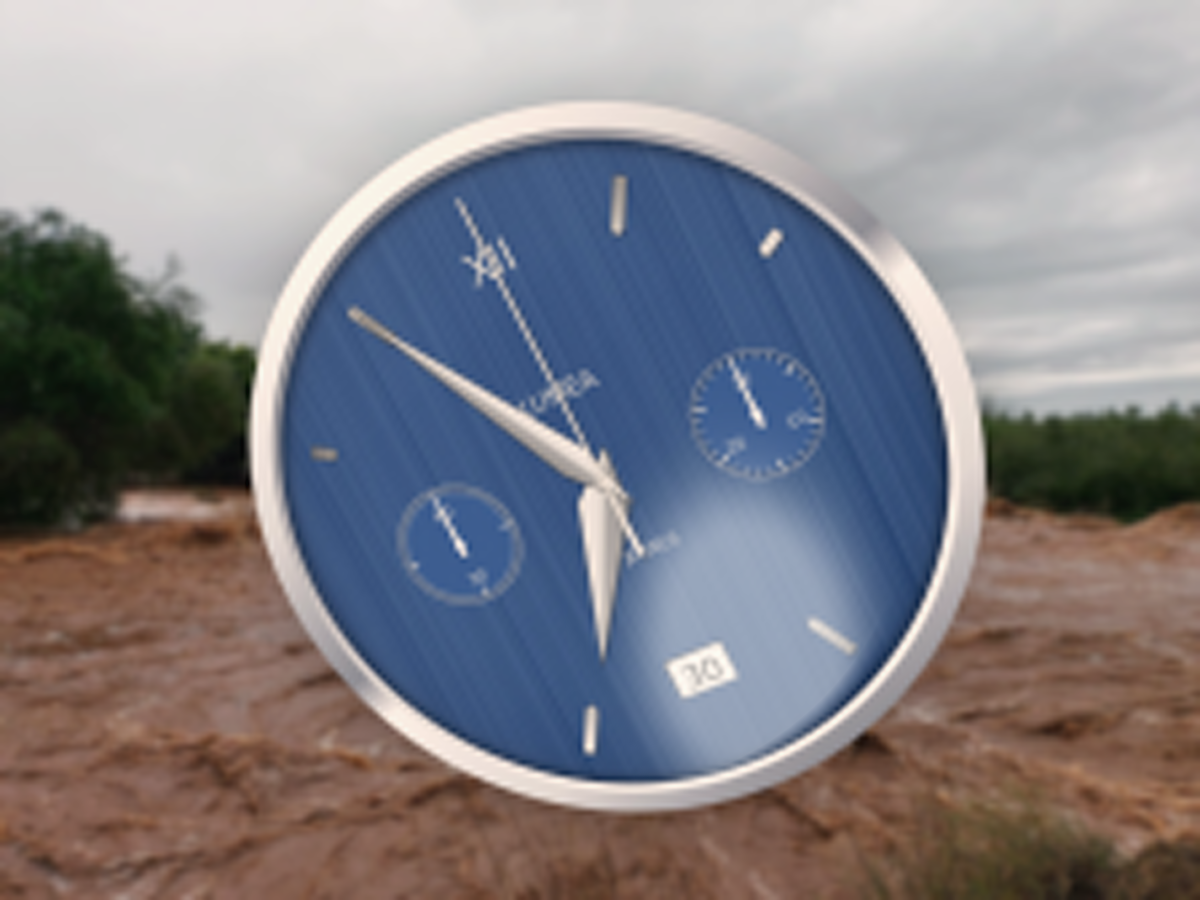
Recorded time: 6:55
